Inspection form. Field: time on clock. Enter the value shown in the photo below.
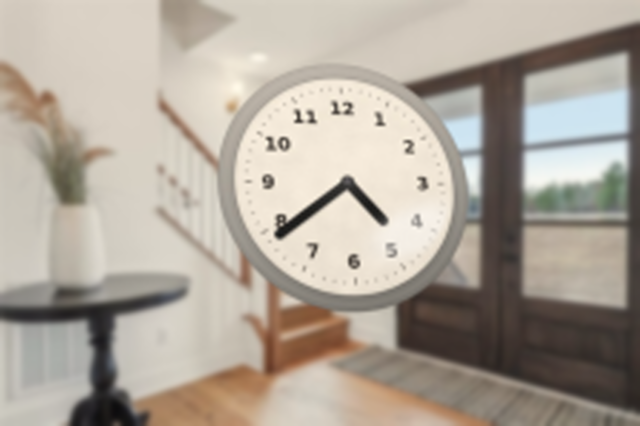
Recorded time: 4:39
